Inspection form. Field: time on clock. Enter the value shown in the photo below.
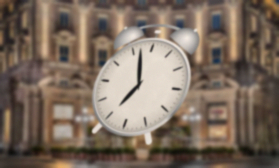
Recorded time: 6:57
